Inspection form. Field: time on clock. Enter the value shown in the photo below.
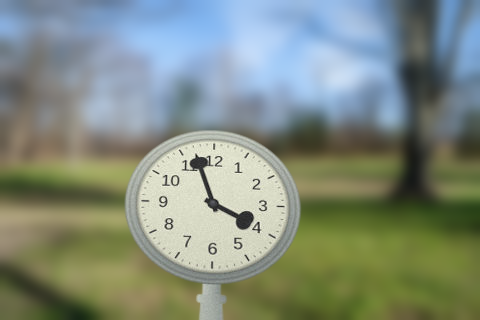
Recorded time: 3:57
